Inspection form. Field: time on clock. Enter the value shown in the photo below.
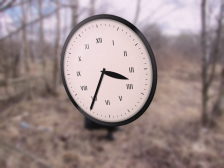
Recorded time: 3:35
